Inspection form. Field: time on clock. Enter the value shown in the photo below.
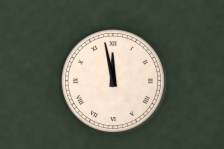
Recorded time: 11:58
